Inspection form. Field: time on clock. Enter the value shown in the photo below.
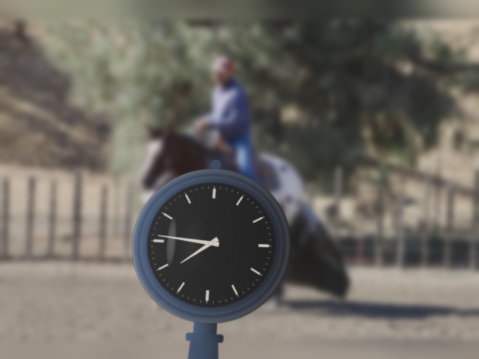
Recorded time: 7:46
